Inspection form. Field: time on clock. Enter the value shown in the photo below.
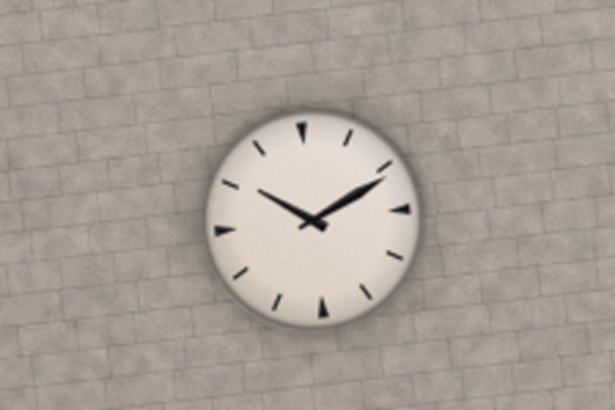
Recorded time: 10:11
